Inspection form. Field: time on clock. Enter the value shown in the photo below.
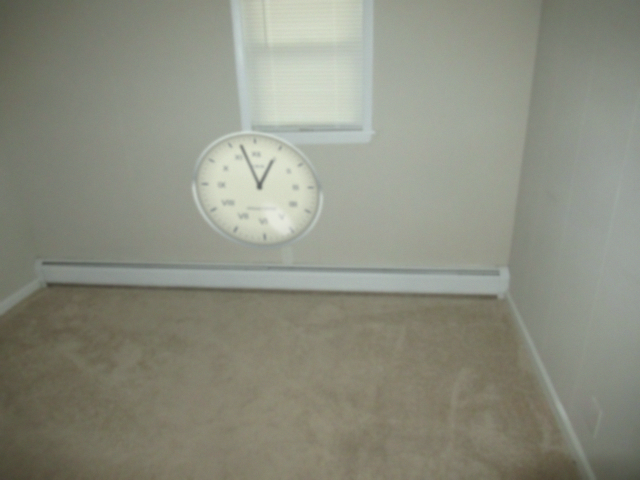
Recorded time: 12:57
